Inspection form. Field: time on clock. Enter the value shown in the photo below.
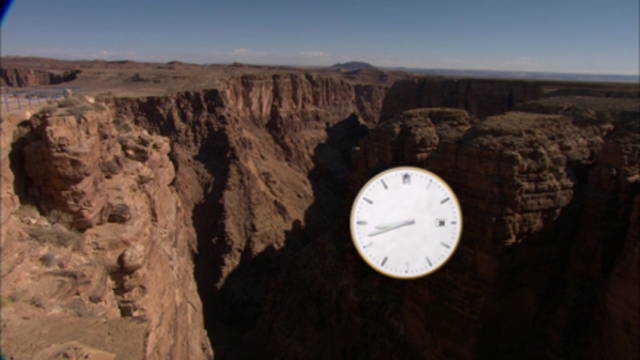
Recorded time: 8:42
